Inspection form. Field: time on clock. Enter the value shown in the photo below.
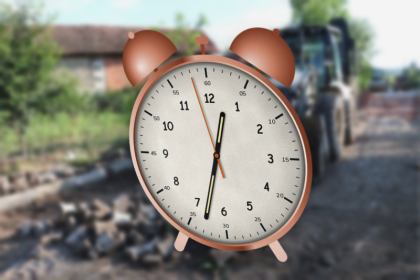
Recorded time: 12:32:58
